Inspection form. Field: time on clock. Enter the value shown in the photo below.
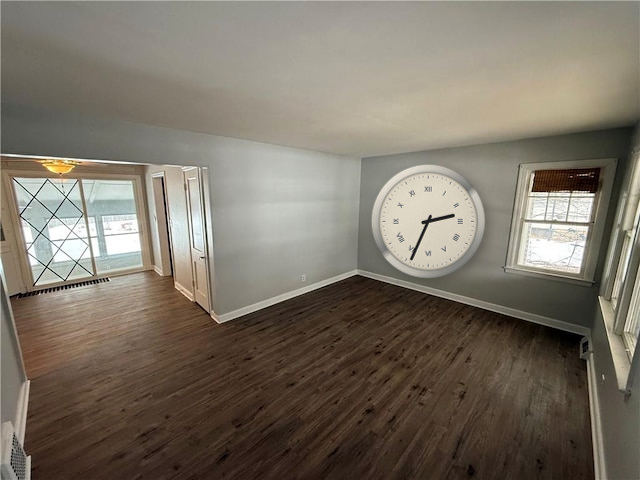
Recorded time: 2:34
